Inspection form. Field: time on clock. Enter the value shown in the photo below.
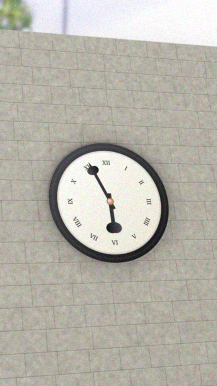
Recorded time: 5:56
